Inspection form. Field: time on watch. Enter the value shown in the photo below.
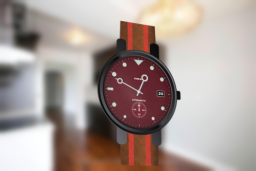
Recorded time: 12:49
